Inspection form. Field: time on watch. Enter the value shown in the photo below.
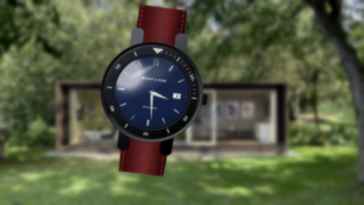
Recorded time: 3:29
